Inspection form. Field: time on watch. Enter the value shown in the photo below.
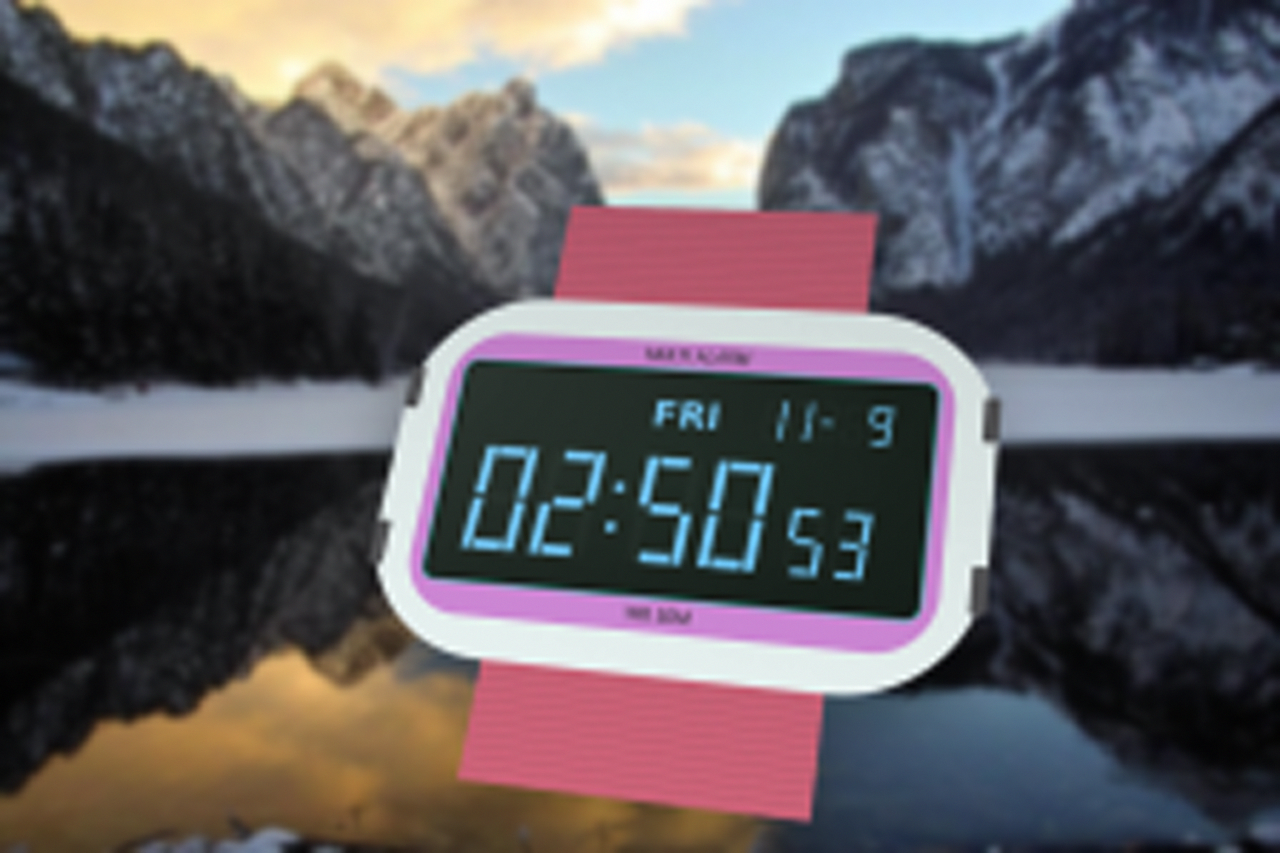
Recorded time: 2:50:53
